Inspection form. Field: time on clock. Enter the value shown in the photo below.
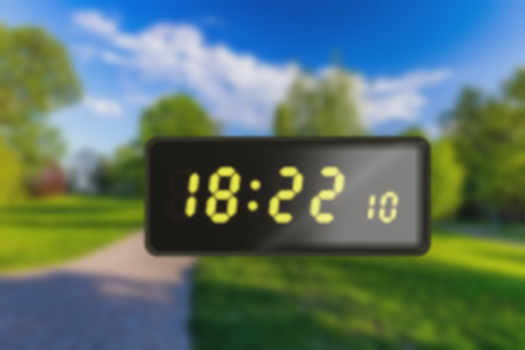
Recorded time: 18:22:10
